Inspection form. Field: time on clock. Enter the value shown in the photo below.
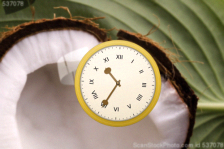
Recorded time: 10:35
